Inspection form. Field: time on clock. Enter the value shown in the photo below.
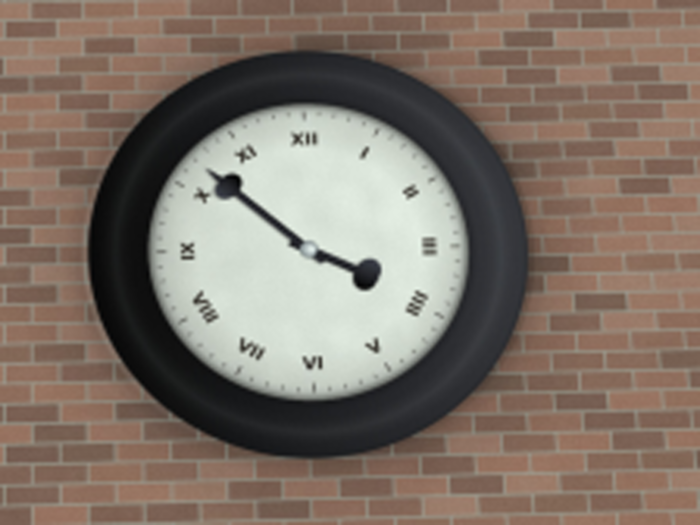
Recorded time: 3:52
